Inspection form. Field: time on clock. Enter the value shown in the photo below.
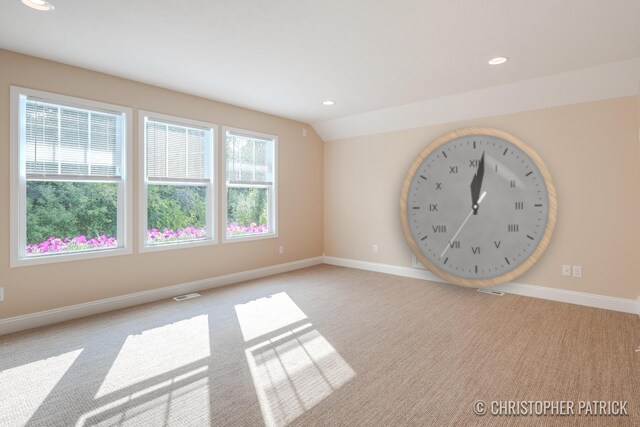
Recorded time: 12:01:36
